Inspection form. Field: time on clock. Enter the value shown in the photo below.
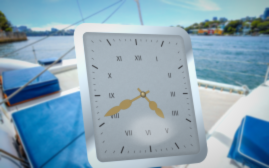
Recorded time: 4:41
